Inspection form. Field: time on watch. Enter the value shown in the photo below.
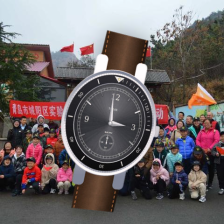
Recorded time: 2:59
